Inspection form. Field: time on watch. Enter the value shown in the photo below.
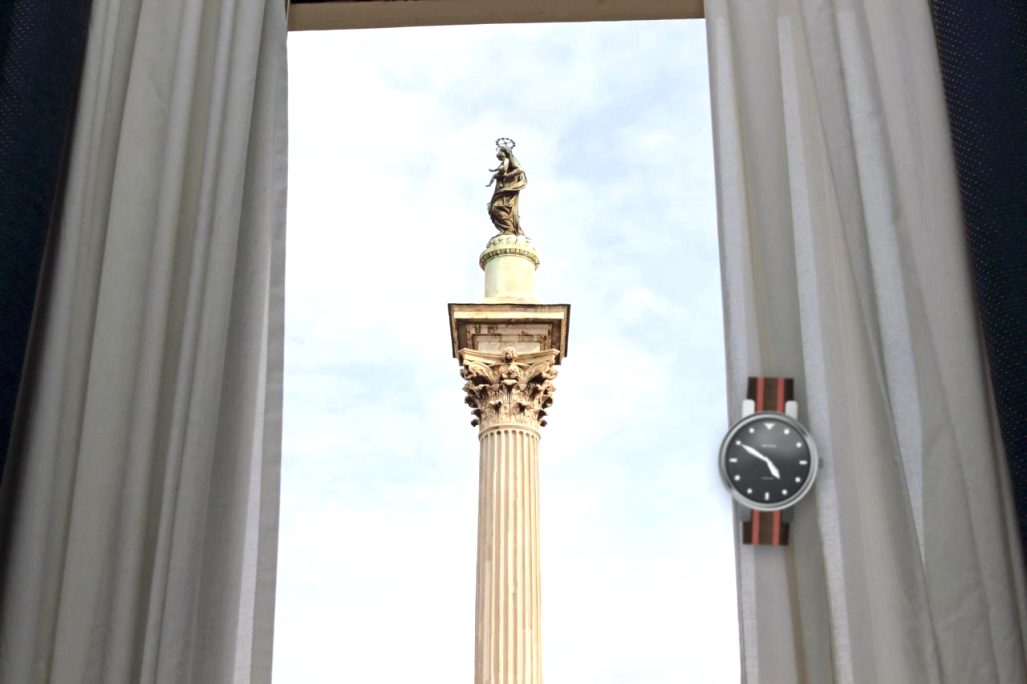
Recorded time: 4:50
